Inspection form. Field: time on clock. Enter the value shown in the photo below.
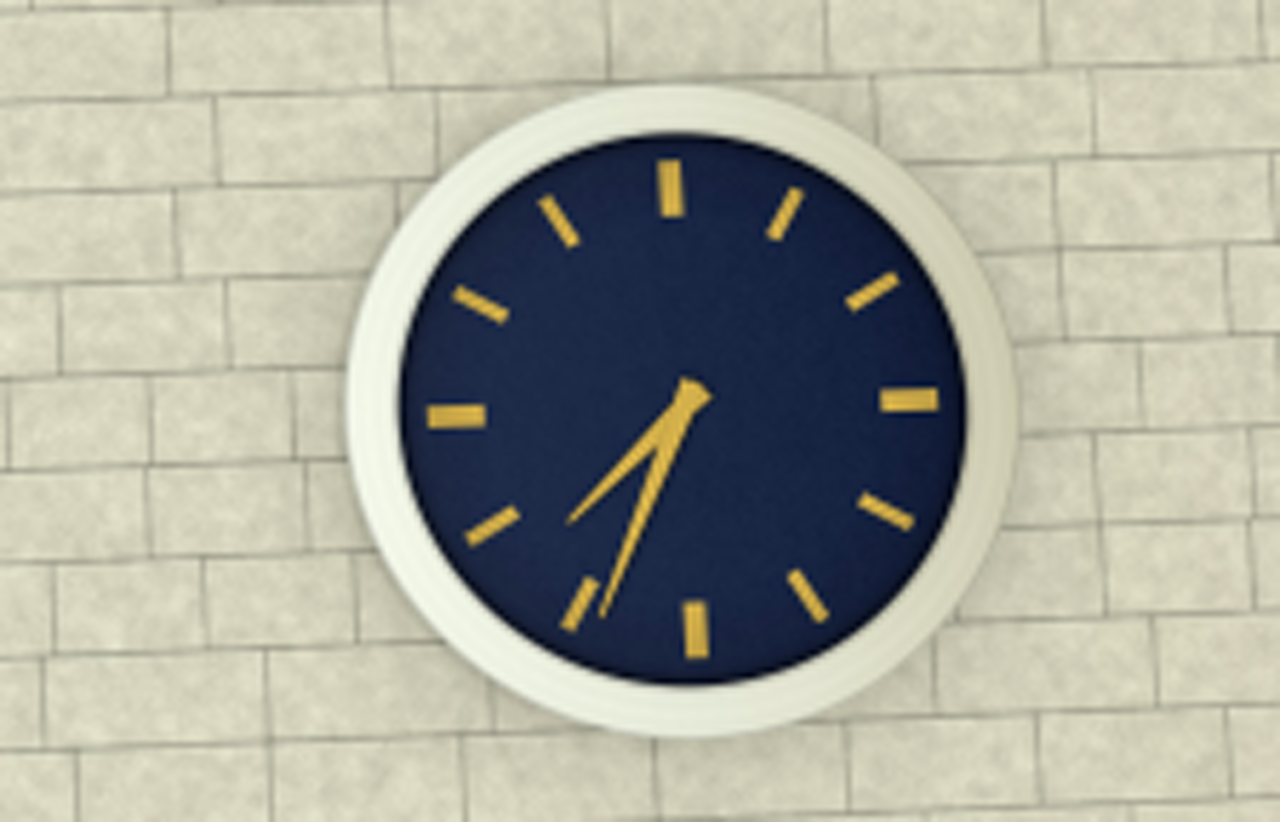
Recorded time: 7:34
